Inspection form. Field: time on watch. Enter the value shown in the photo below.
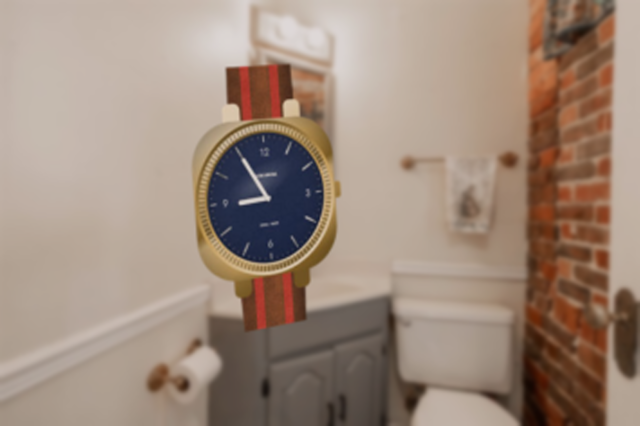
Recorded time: 8:55
